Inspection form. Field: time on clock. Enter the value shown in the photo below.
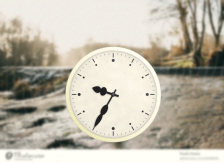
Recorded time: 9:35
